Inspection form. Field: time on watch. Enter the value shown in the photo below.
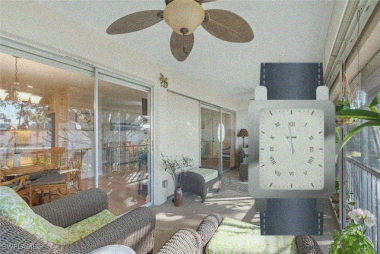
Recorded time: 10:59
